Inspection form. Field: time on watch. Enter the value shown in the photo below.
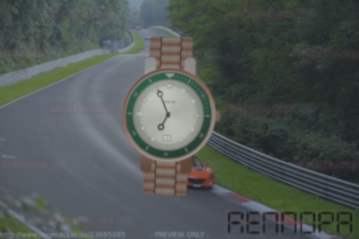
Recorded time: 6:56
